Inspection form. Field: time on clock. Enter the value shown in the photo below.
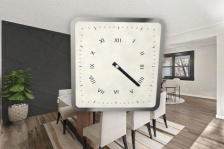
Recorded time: 4:22
